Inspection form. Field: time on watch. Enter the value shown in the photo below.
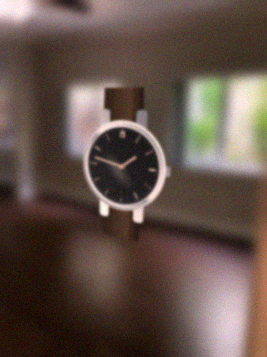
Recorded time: 1:47
